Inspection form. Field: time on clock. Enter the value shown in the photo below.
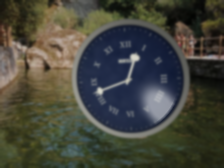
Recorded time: 12:42
